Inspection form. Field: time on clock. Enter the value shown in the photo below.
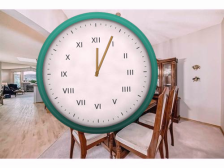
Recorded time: 12:04
